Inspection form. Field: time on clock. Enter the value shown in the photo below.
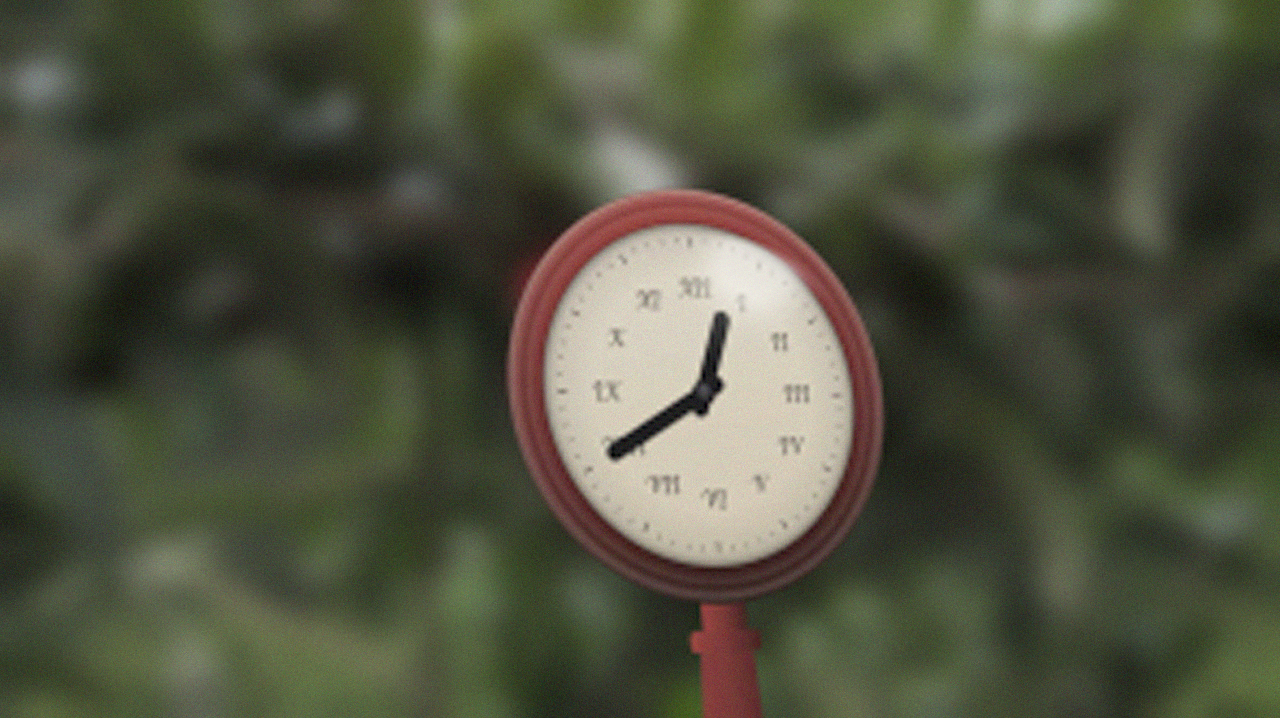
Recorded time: 12:40
